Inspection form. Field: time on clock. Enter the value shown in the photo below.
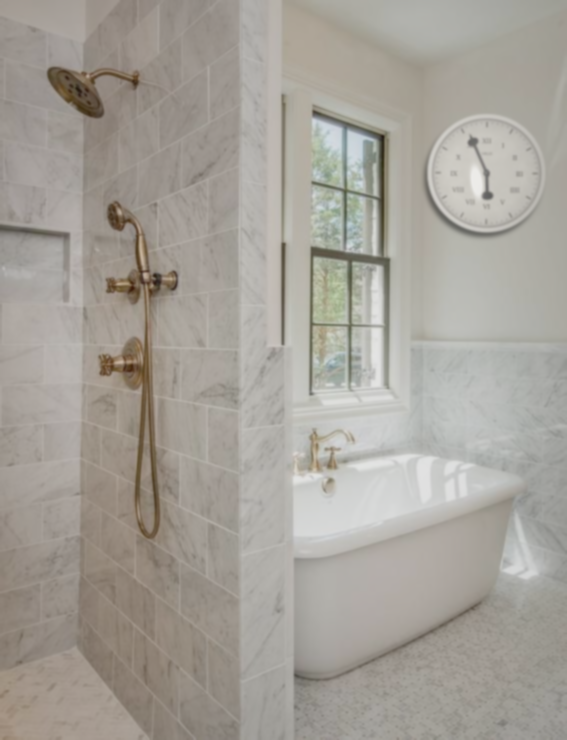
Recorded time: 5:56
